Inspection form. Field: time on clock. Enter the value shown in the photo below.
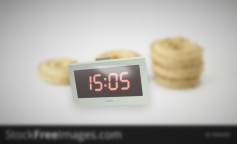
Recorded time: 15:05
